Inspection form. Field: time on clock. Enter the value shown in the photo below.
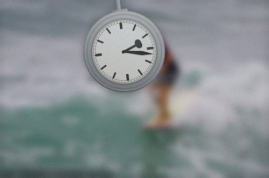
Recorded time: 2:17
